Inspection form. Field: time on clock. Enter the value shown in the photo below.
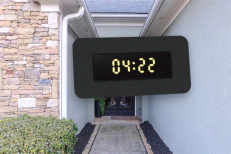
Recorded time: 4:22
